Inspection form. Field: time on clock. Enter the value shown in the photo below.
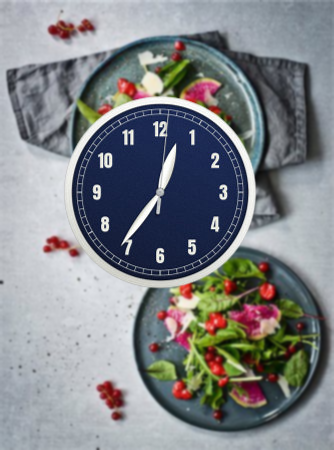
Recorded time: 12:36:01
